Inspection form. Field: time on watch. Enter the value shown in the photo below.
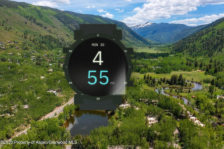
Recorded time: 4:55
